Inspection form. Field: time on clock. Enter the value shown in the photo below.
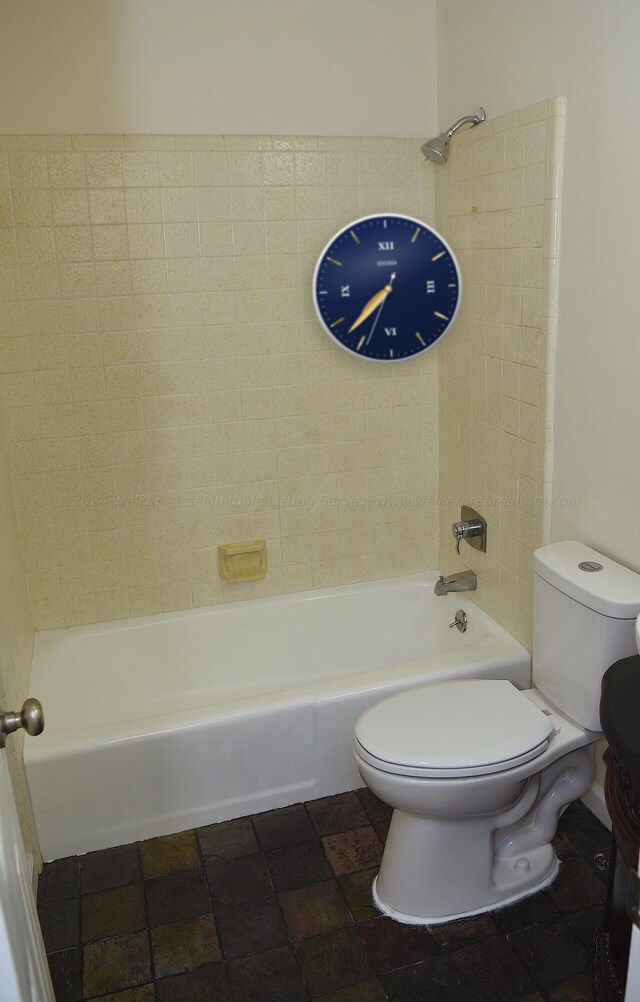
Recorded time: 7:37:34
